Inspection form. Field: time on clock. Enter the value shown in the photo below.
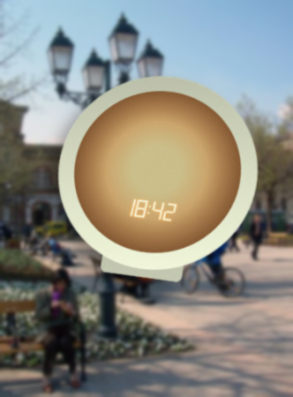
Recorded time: 18:42
